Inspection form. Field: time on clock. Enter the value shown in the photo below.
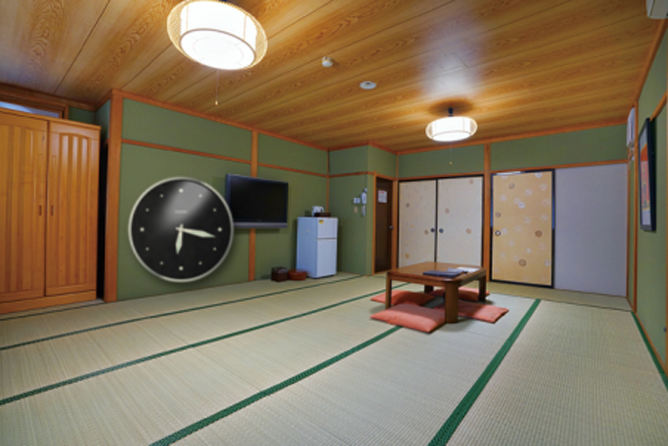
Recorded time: 6:17
